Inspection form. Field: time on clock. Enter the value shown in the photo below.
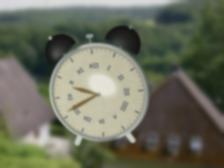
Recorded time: 9:41
